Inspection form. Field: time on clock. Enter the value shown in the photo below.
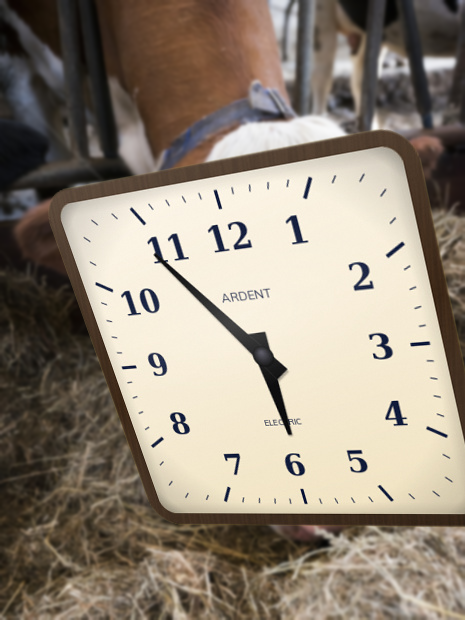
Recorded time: 5:54
